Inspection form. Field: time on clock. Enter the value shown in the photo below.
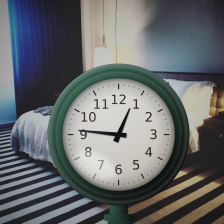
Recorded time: 12:46
